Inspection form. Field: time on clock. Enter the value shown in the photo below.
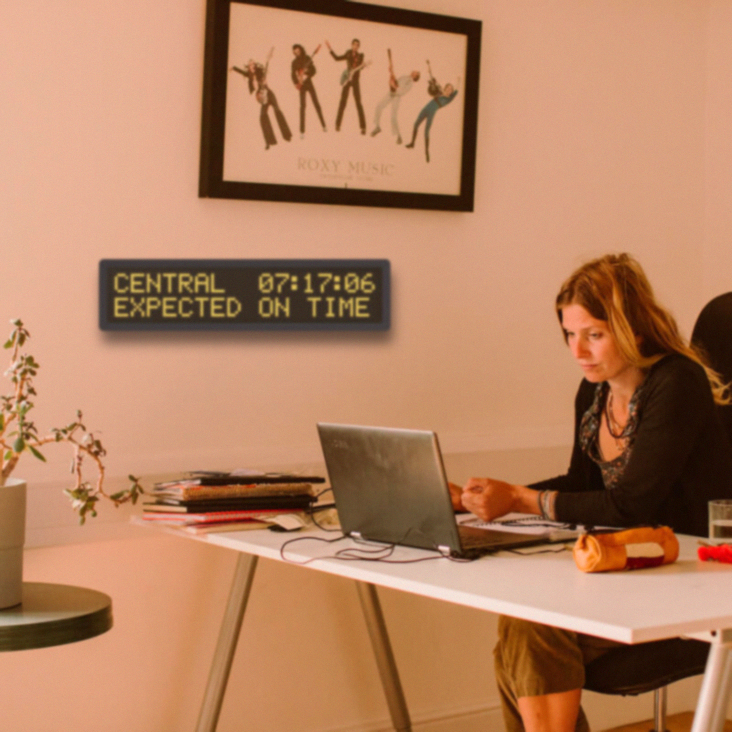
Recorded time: 7:17:06
